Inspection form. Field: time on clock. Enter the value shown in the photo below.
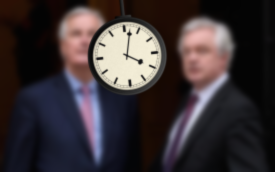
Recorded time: 4:02
